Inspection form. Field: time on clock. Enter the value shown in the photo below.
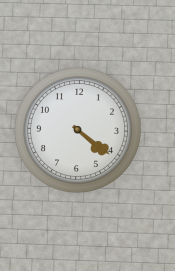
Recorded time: 4:21
